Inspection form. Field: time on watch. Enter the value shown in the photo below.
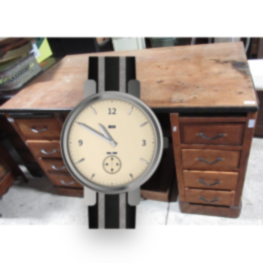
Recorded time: 10:50
